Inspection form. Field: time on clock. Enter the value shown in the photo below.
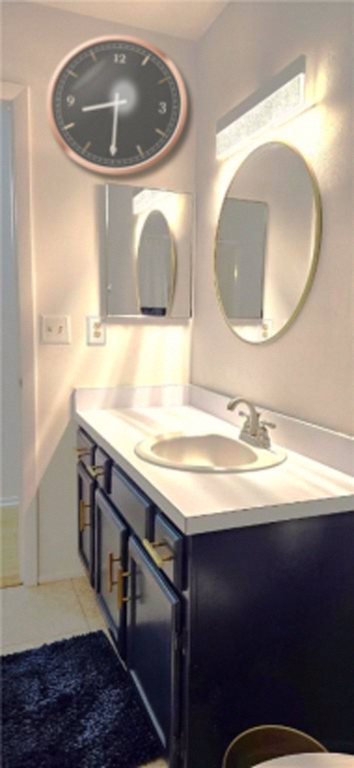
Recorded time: 8:30
